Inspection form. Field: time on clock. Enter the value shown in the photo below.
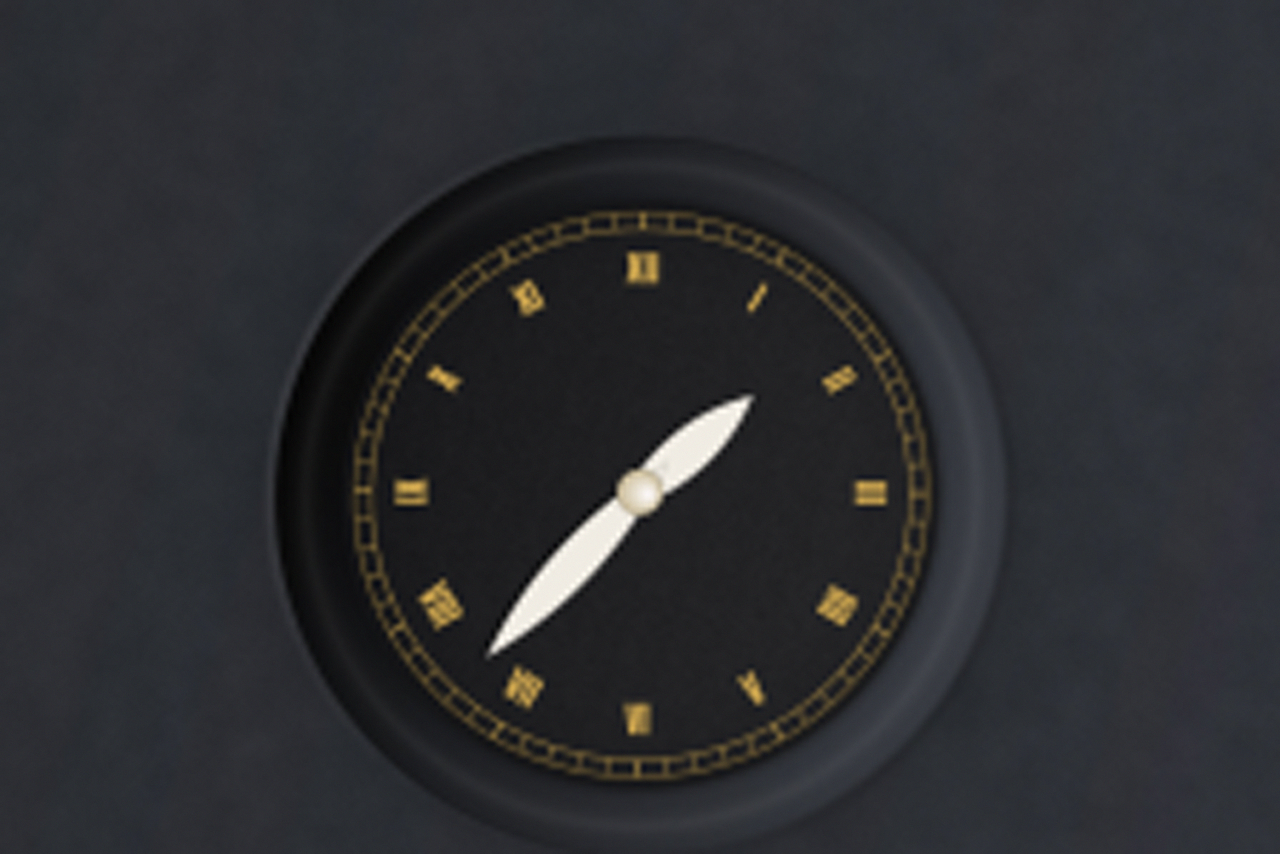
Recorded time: 1:37
